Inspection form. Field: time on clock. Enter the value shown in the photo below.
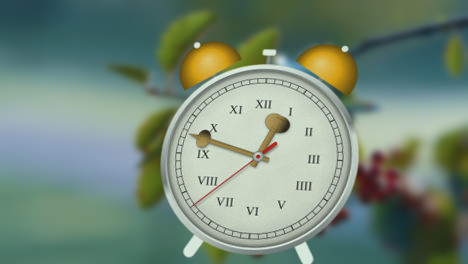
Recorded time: 12:47:38
